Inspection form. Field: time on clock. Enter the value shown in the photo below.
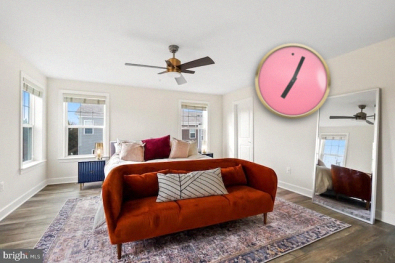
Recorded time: 7:04
